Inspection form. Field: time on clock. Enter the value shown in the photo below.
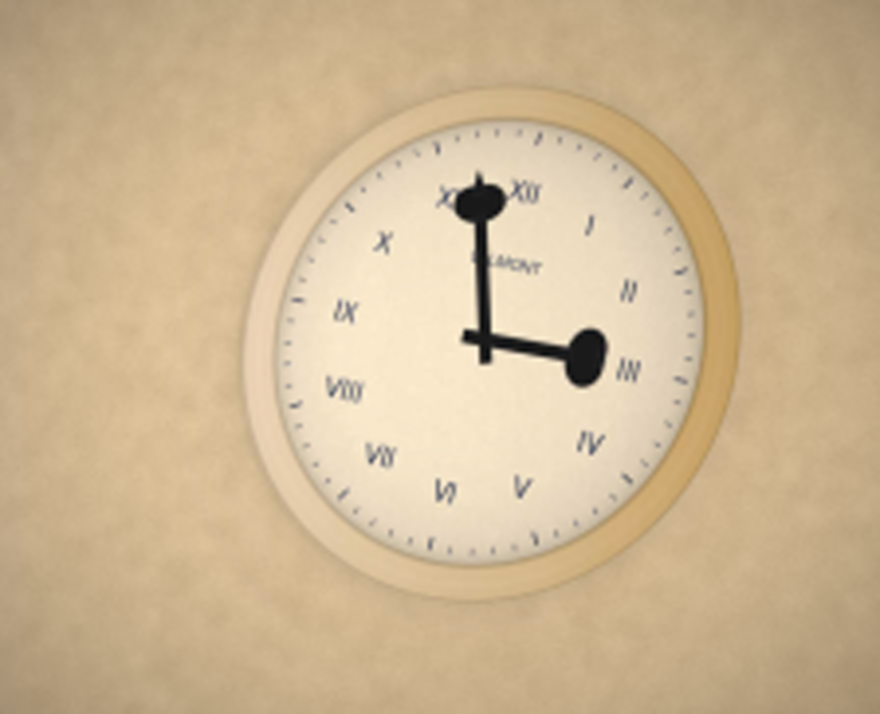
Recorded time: 2:57
